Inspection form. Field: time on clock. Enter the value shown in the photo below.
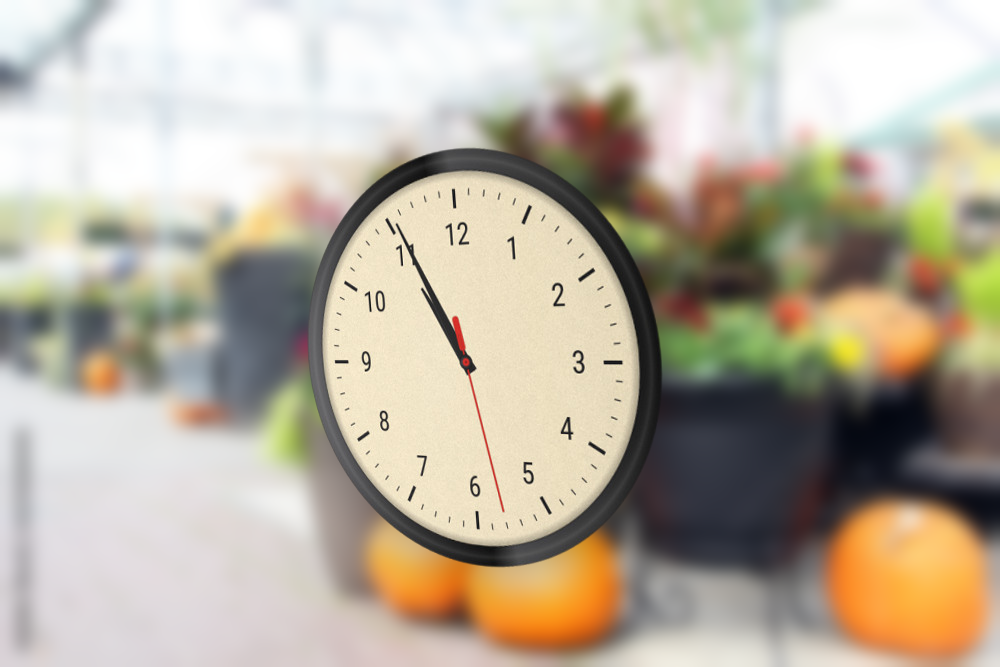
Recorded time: 10:55:28
